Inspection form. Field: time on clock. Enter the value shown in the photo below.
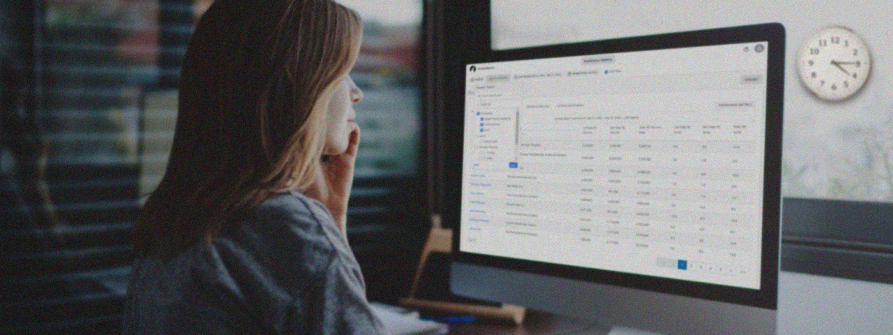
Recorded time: 4:15
